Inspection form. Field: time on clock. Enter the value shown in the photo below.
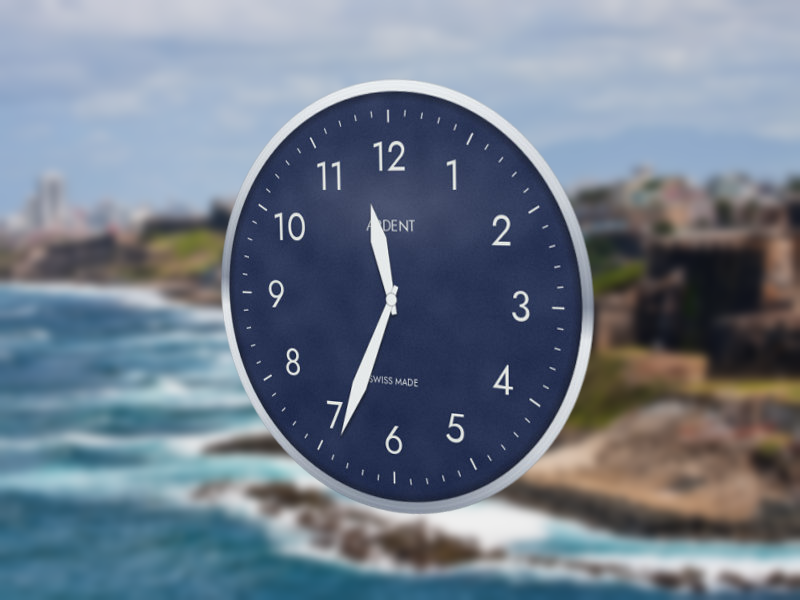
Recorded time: 11:34
